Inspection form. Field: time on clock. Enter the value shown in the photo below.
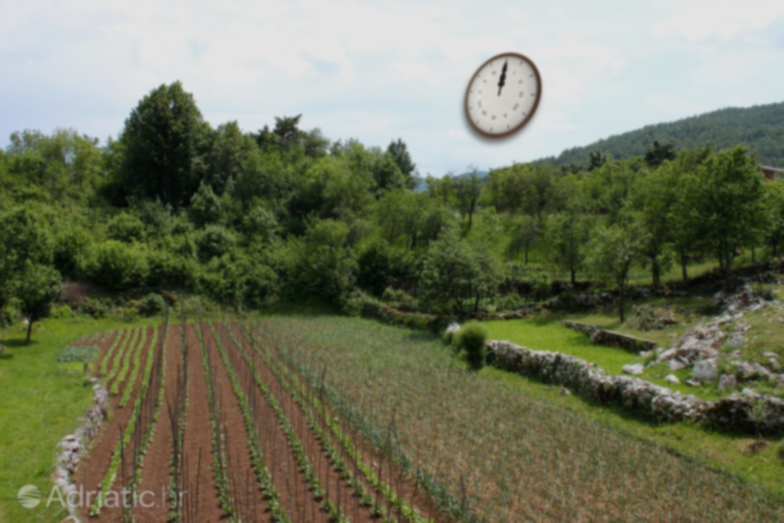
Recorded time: 12:00
